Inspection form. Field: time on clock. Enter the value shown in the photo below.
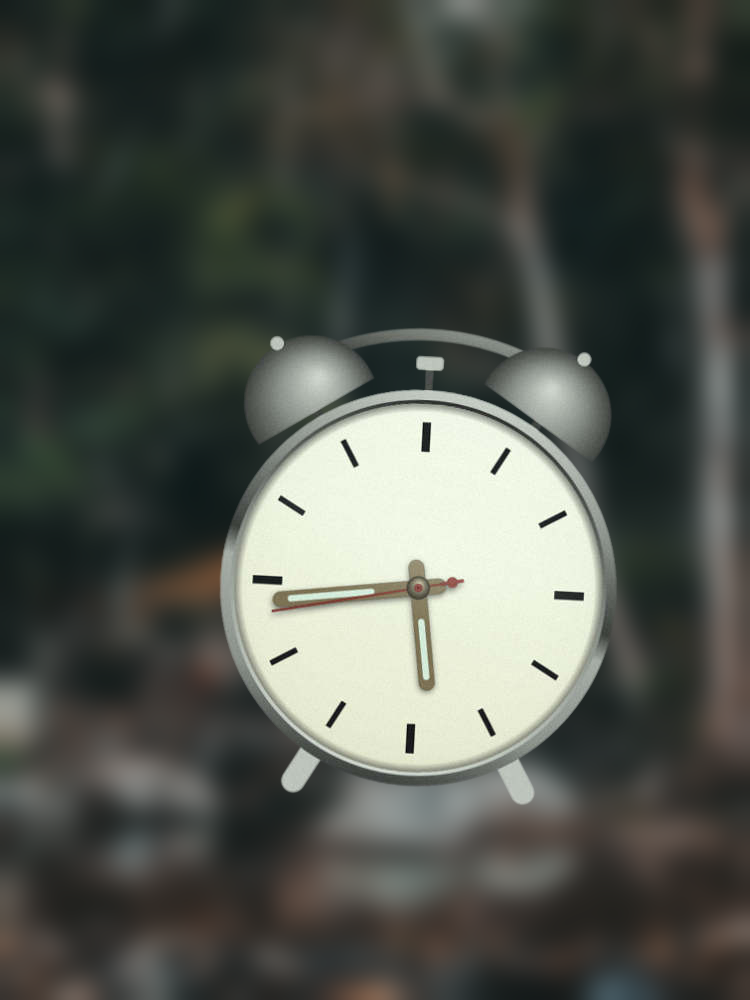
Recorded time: 5:43:43
